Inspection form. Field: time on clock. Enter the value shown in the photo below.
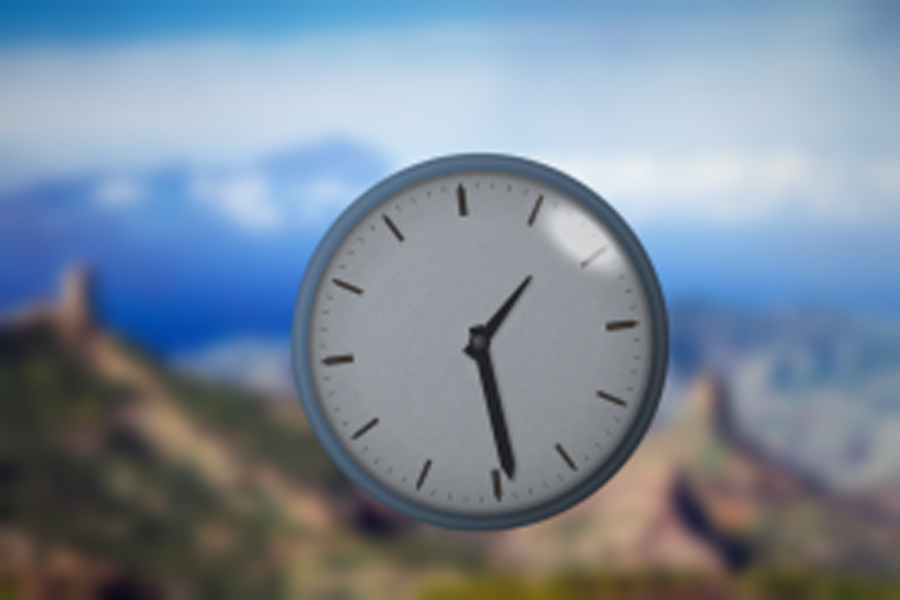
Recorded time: 1:29
